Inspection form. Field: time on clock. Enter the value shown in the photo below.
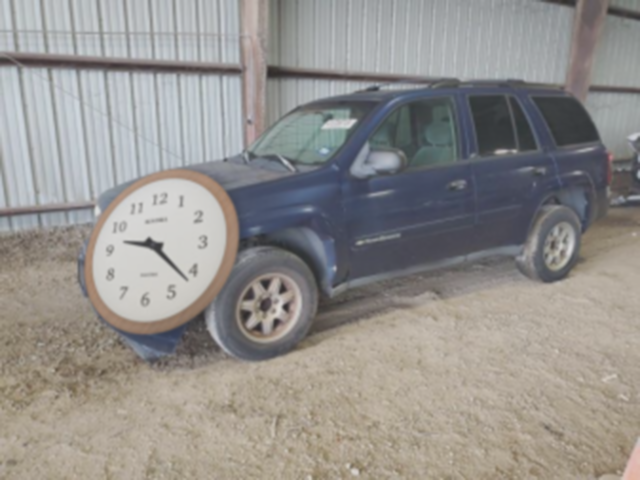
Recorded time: 9:22
